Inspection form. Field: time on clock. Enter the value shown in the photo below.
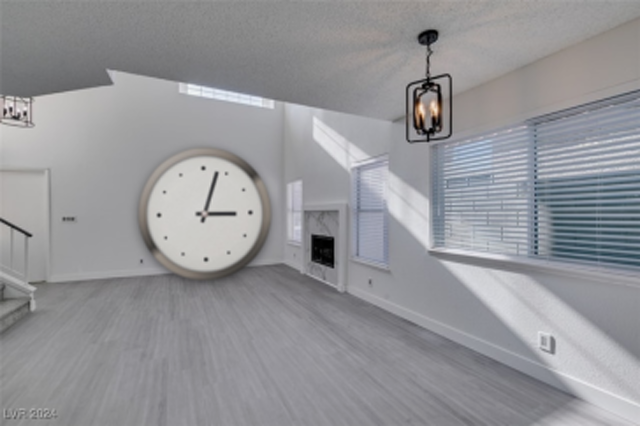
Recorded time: 3:03
